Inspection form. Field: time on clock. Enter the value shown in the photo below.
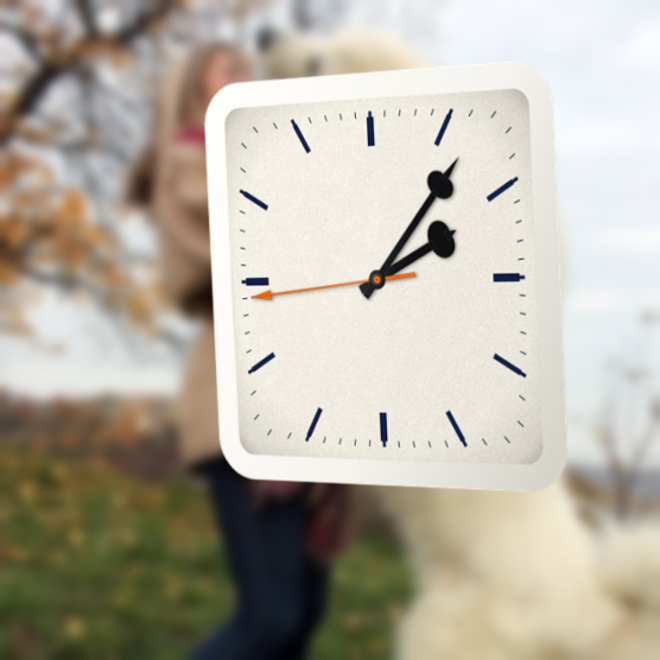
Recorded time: 2:06:44
